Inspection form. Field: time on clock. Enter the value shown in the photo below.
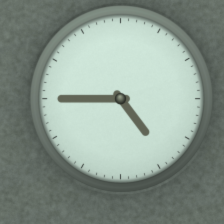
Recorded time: 4:45
